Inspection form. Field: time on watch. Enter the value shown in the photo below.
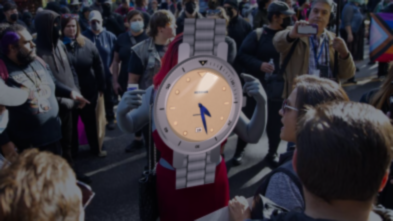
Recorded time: 4:27
